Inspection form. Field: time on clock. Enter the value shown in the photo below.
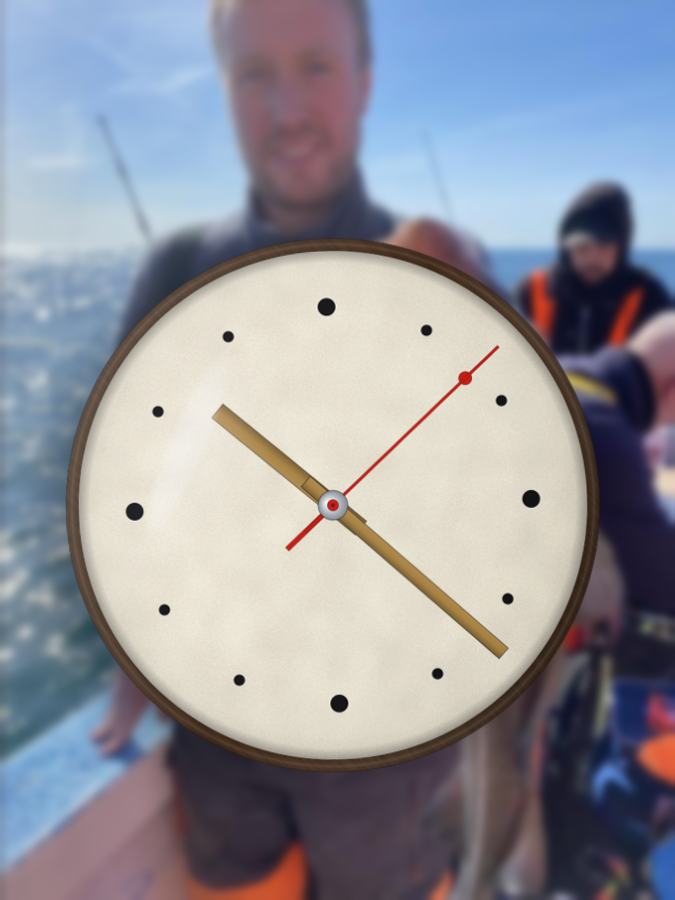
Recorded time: 10:22:08
